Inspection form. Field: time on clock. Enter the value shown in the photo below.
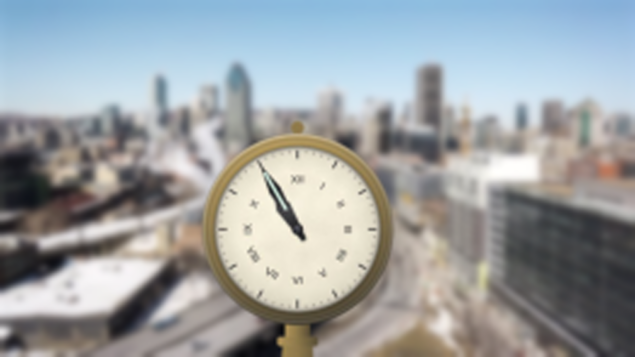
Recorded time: 10:55
